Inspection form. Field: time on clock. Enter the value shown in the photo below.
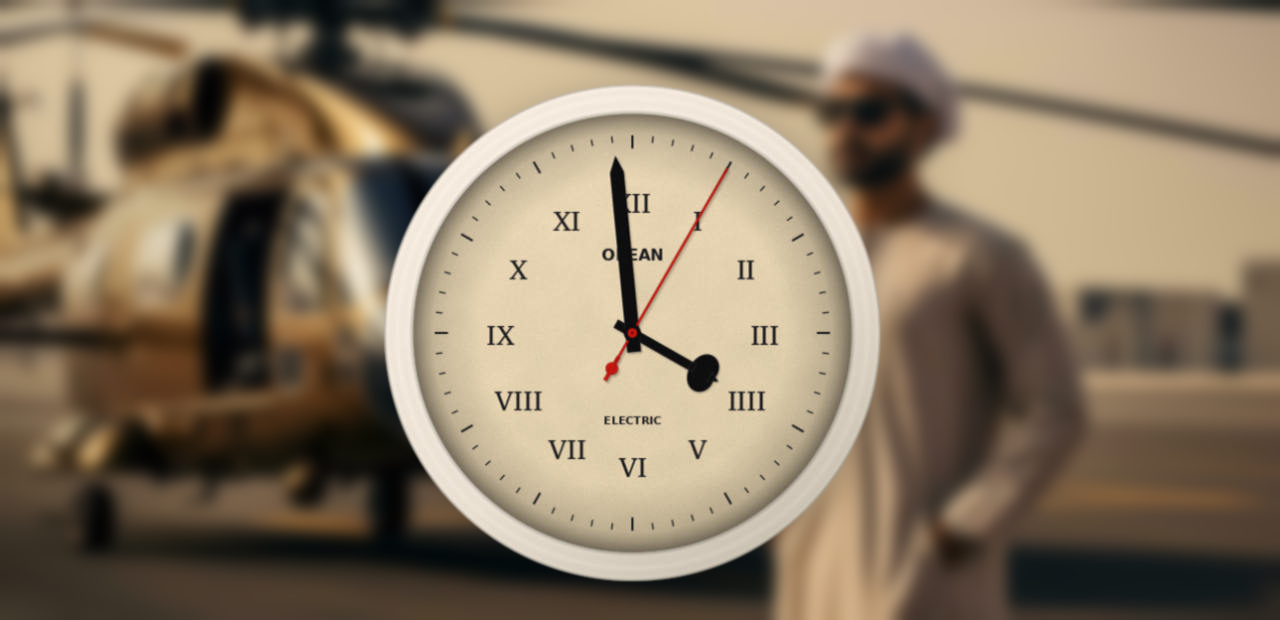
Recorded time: 3:59:05
